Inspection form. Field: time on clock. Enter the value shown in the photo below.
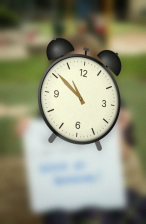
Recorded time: 10:51
